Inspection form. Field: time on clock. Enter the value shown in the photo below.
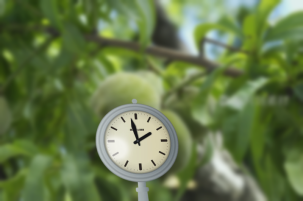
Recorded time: 1:58
